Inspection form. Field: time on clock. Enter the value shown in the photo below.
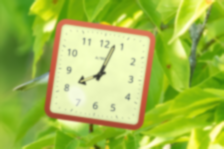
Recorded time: 8:03
